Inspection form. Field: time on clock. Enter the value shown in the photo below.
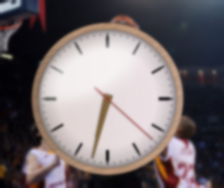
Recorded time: 6:32:22
